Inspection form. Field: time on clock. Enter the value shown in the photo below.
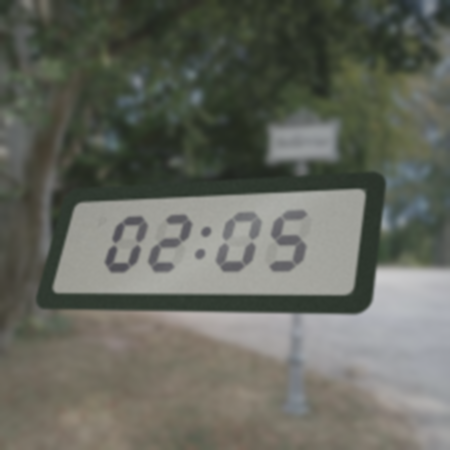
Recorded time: 2:05
